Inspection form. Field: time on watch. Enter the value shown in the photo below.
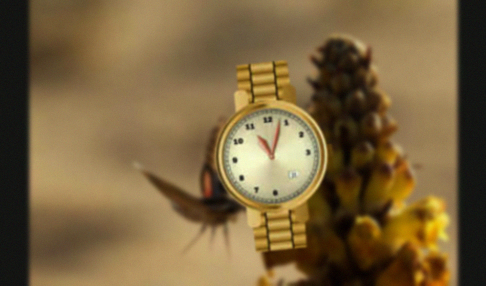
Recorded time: 11:03
